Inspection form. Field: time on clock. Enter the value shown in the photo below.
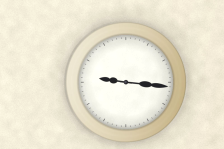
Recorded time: 9:16
